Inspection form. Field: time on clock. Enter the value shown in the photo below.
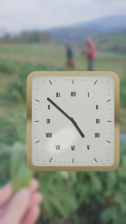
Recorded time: 4:52
